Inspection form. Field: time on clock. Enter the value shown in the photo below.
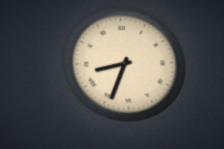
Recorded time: 8:34
